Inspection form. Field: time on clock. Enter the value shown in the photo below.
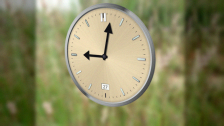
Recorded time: 9:02
